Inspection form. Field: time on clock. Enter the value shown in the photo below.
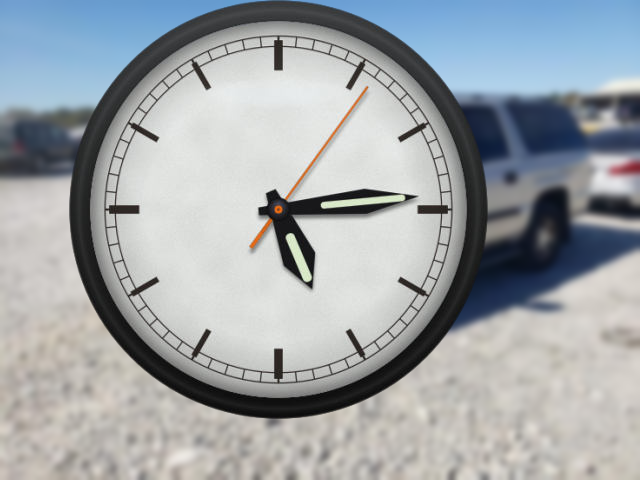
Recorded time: 5:14:06
